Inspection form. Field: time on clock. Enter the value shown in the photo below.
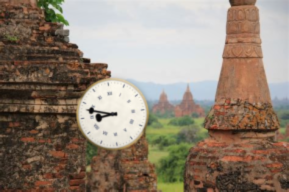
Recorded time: 8:48
